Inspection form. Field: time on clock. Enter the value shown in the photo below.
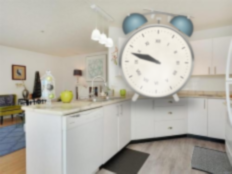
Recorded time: 9:48
